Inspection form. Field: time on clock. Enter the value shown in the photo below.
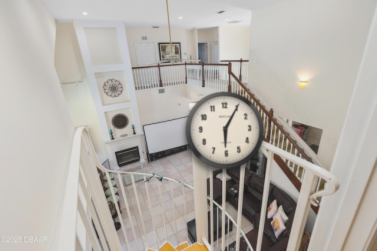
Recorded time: 6:05
